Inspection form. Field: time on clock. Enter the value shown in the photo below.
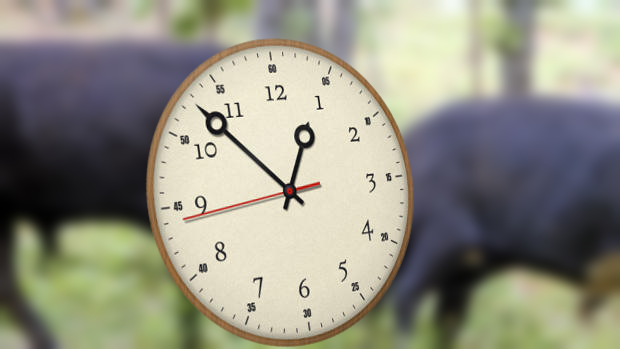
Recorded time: 12:52:44
